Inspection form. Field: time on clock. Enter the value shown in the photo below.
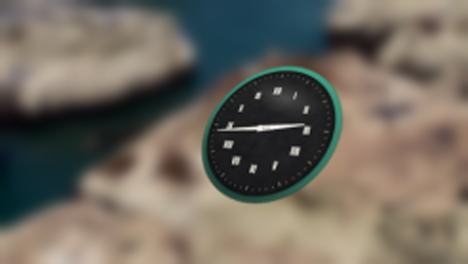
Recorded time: 2:44
